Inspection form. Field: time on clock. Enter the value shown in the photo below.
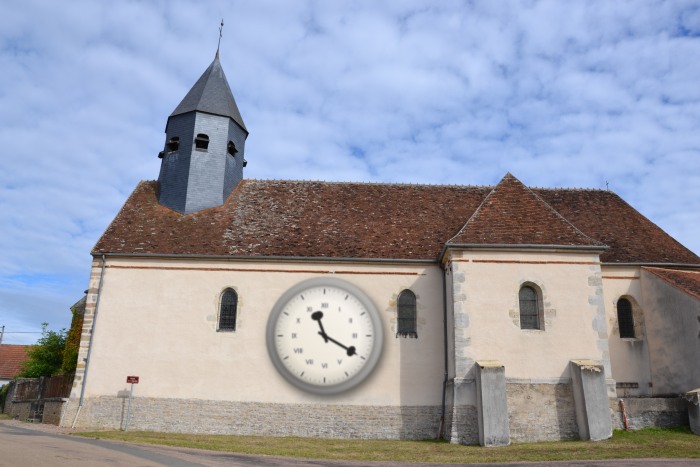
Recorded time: 11:20
